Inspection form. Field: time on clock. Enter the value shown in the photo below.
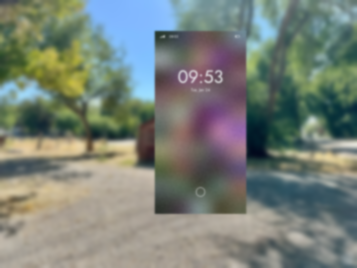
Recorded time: 9:53
